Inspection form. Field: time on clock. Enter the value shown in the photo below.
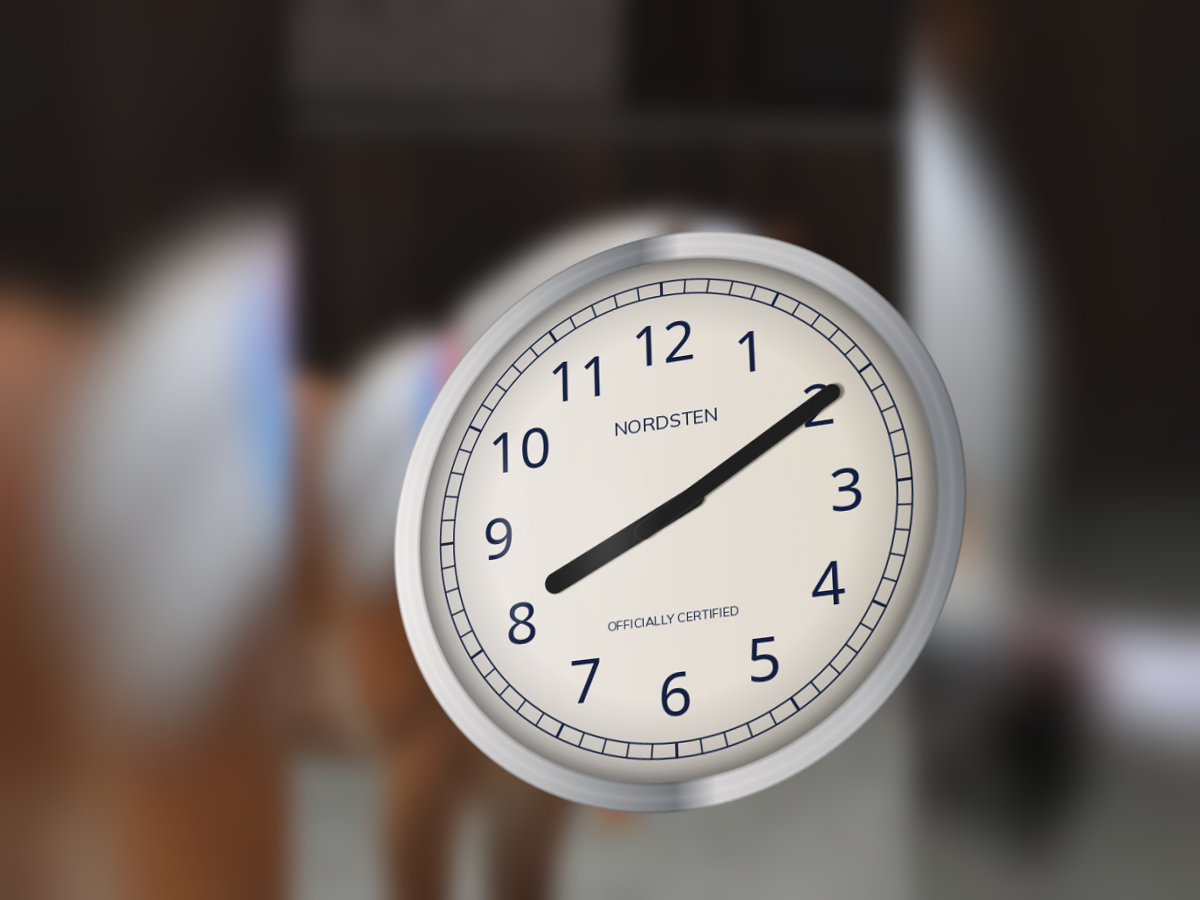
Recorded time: 8:10
